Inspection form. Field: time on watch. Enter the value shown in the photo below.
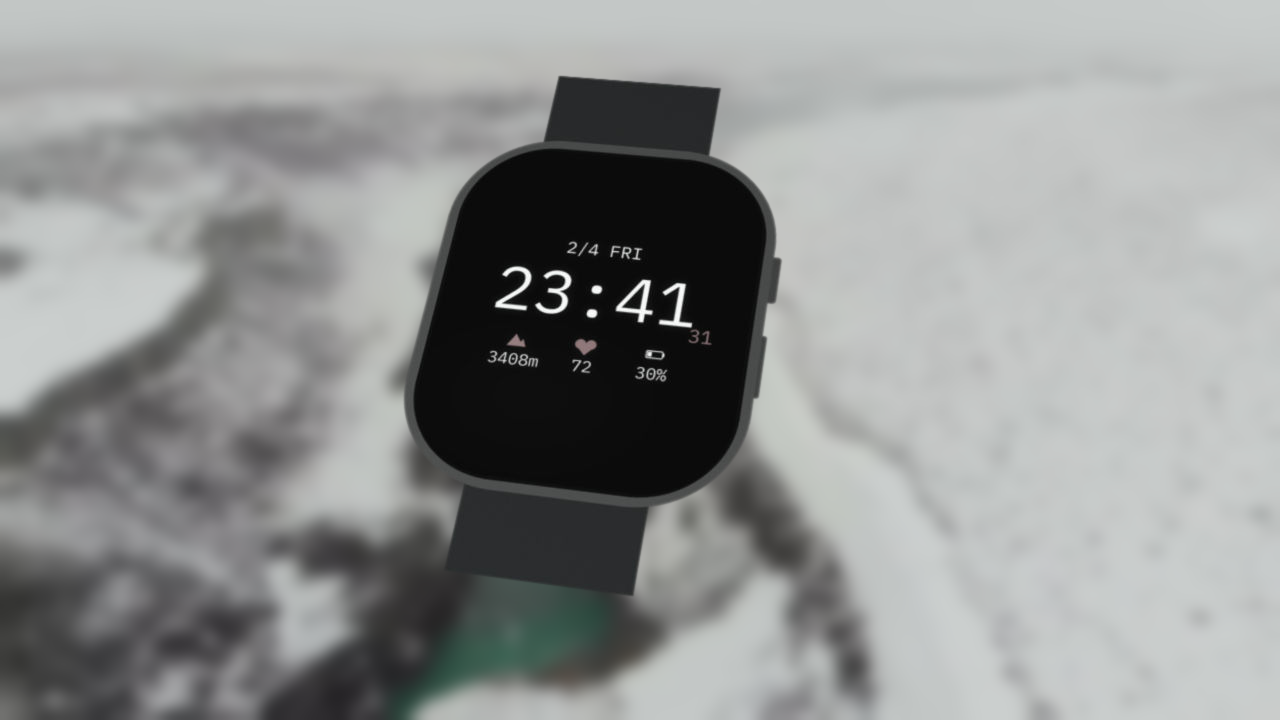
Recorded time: 23:41:31
